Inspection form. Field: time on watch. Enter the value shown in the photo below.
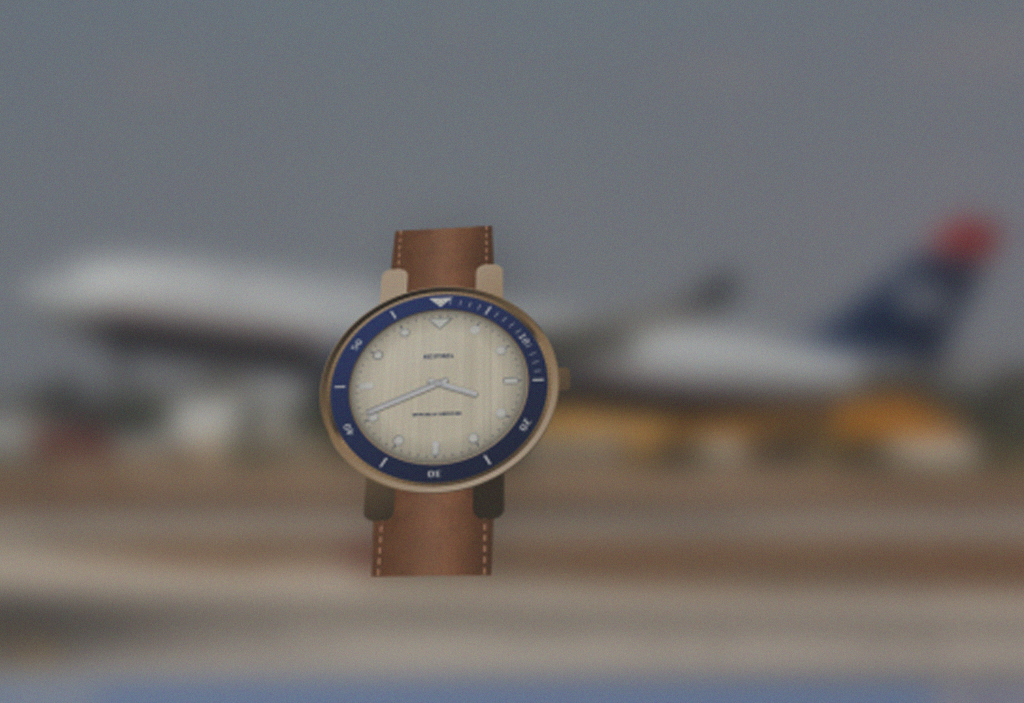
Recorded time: 3:41
